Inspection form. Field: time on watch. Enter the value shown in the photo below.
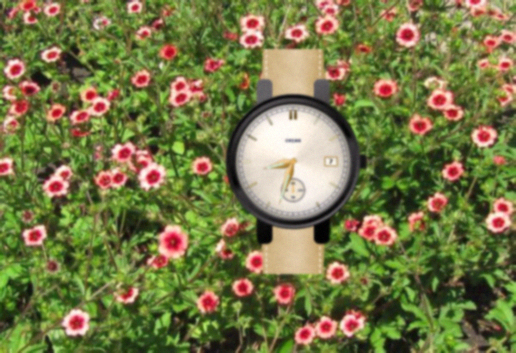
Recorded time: 8:33
